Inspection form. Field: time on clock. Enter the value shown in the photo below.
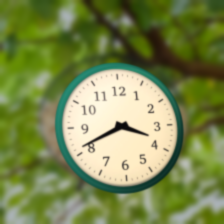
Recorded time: 3:41
